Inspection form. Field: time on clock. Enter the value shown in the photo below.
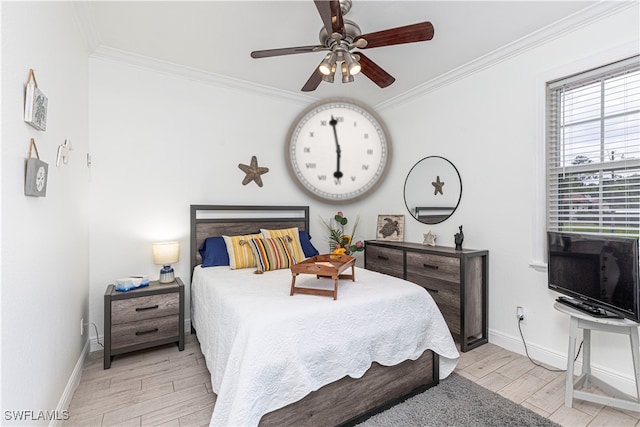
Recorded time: 5:58
